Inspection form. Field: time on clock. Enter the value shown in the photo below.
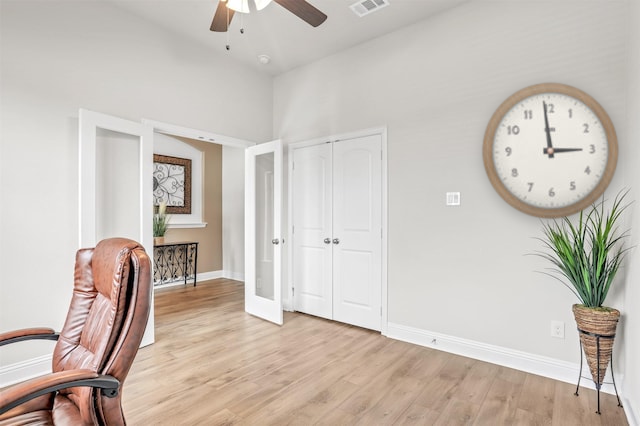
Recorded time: 2:59
